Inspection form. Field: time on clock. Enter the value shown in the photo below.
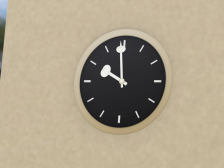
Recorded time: 9:59
